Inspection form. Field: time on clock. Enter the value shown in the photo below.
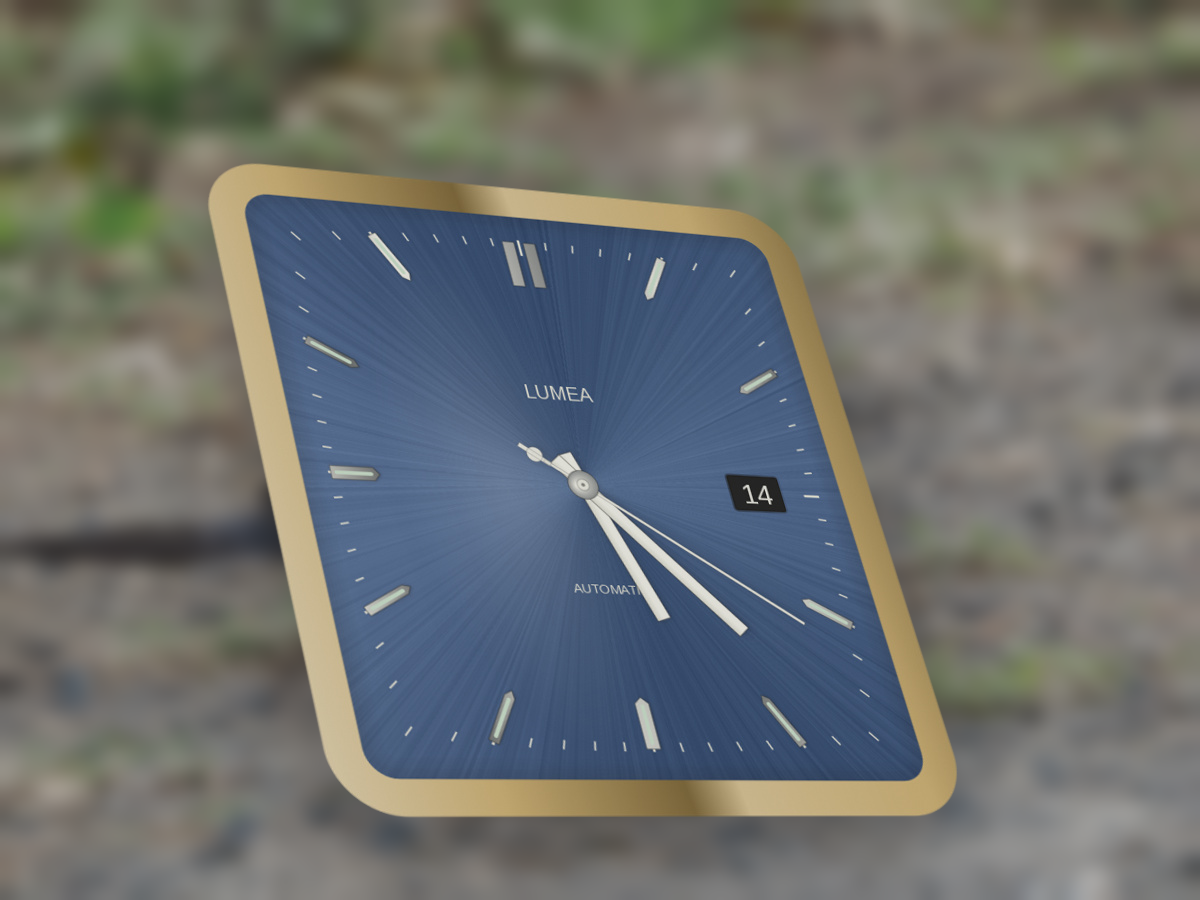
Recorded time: 5:23:21
